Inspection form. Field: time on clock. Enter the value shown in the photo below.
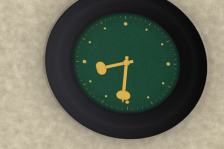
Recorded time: 8:31
